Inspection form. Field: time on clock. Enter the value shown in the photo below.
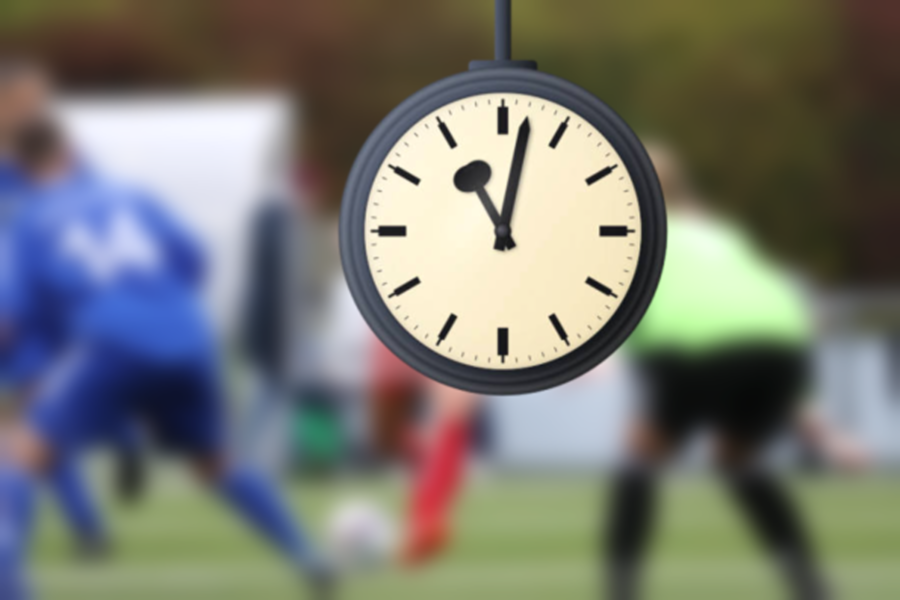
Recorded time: 11:02
